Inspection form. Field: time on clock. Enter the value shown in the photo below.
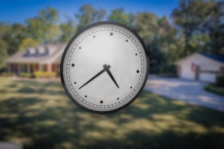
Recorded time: 4:38
